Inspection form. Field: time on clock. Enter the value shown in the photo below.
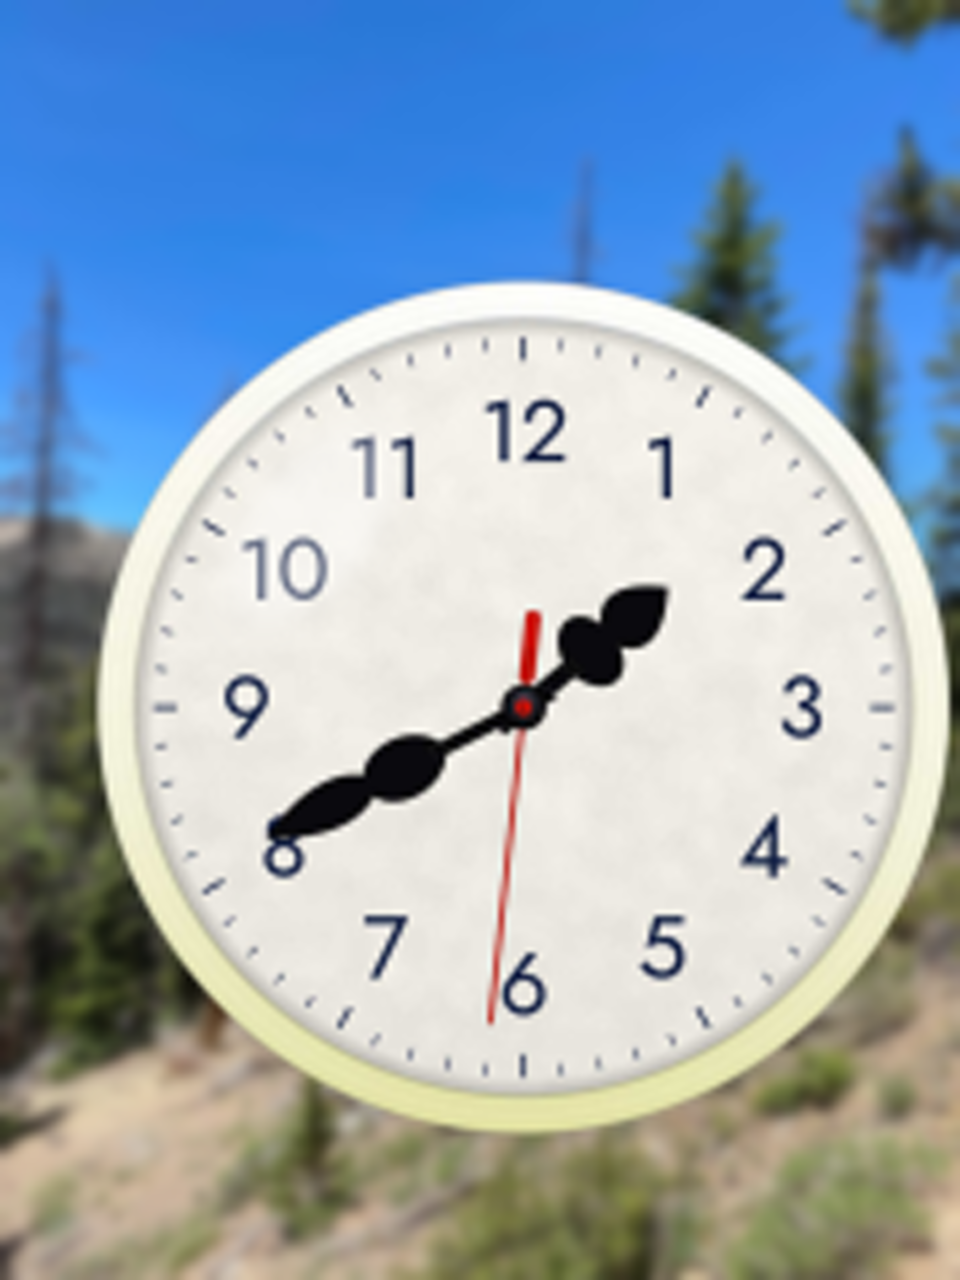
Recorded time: 1:40:31
